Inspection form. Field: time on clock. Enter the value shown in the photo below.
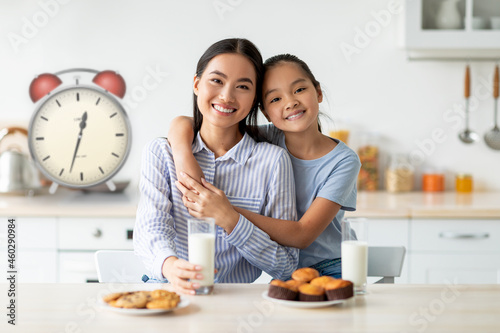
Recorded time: 12:33
